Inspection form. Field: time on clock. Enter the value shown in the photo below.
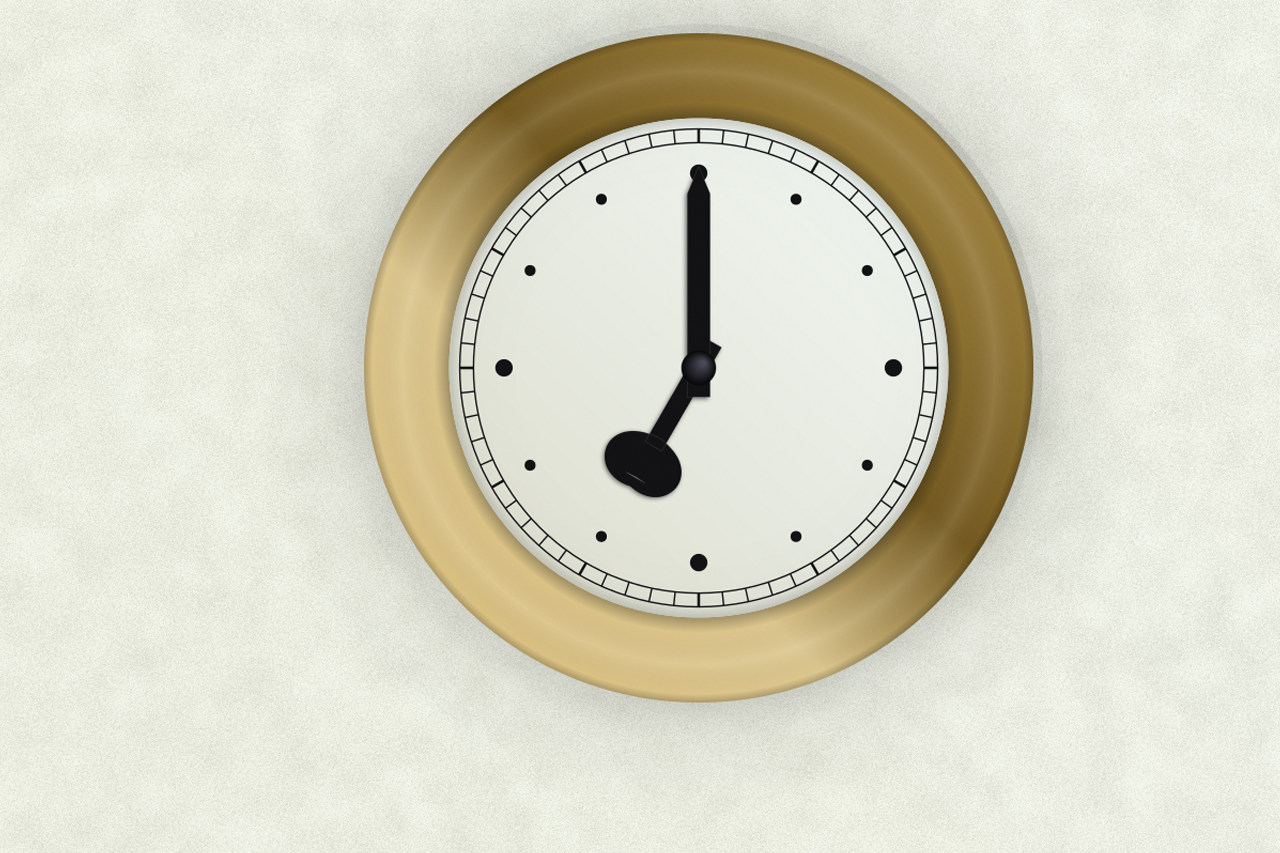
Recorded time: 7:00
